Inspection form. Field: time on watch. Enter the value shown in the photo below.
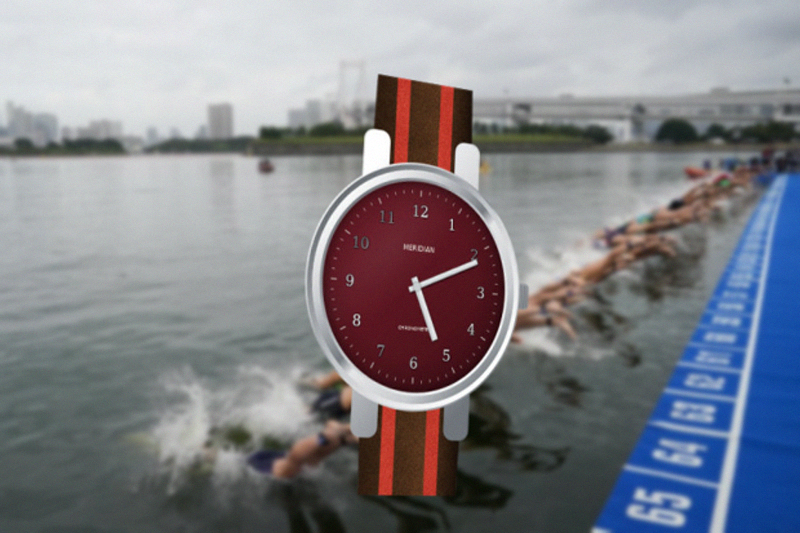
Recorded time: 5:11
